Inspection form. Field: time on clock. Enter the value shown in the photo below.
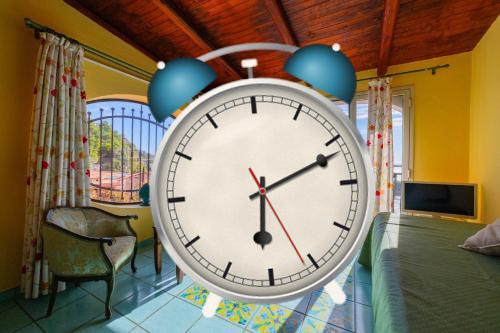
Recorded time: 6:11:26
